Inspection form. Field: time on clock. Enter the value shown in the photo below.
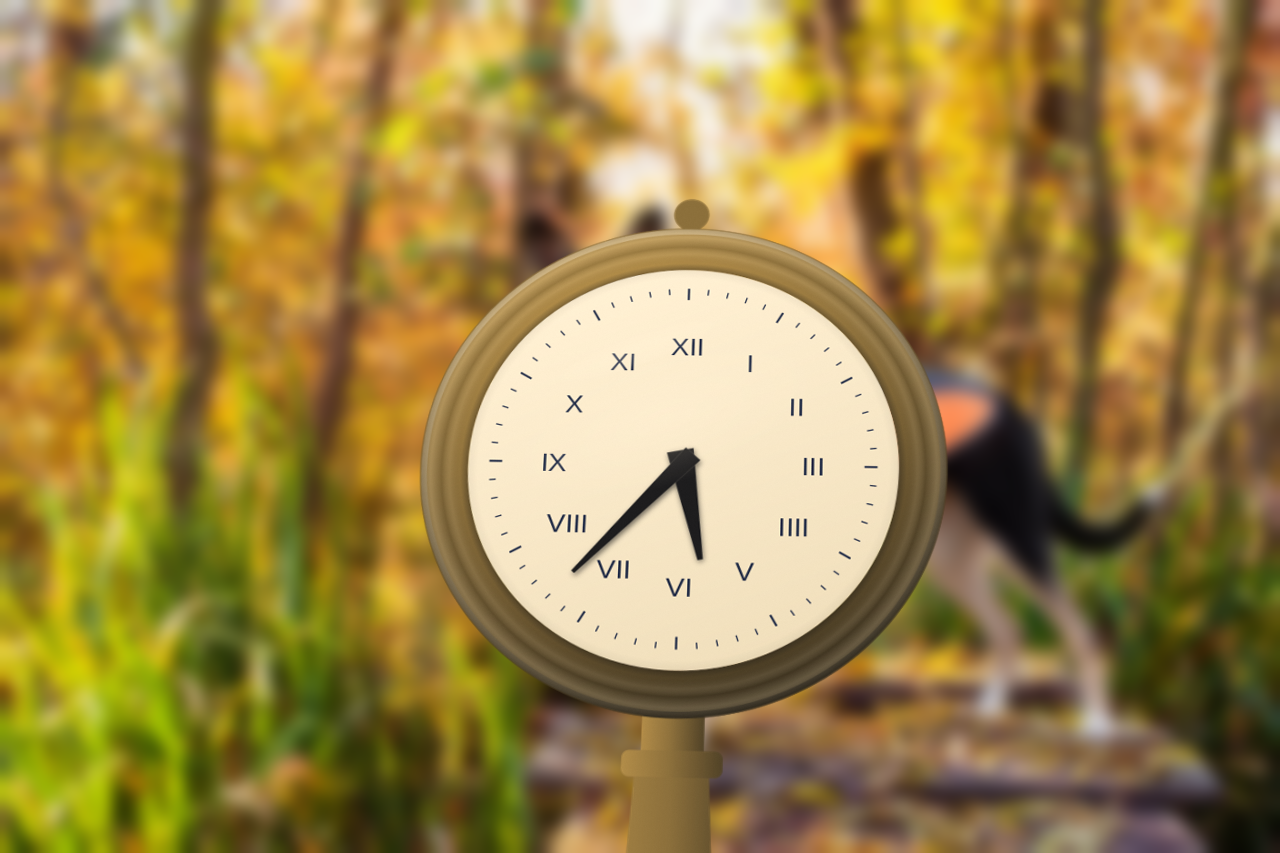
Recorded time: 5:37
